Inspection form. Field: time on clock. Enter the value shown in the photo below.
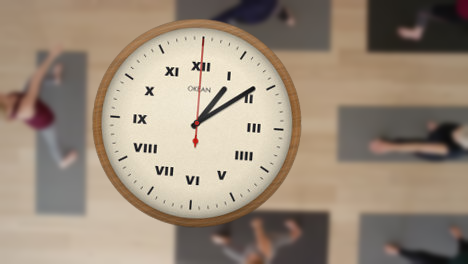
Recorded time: 1:09:00
